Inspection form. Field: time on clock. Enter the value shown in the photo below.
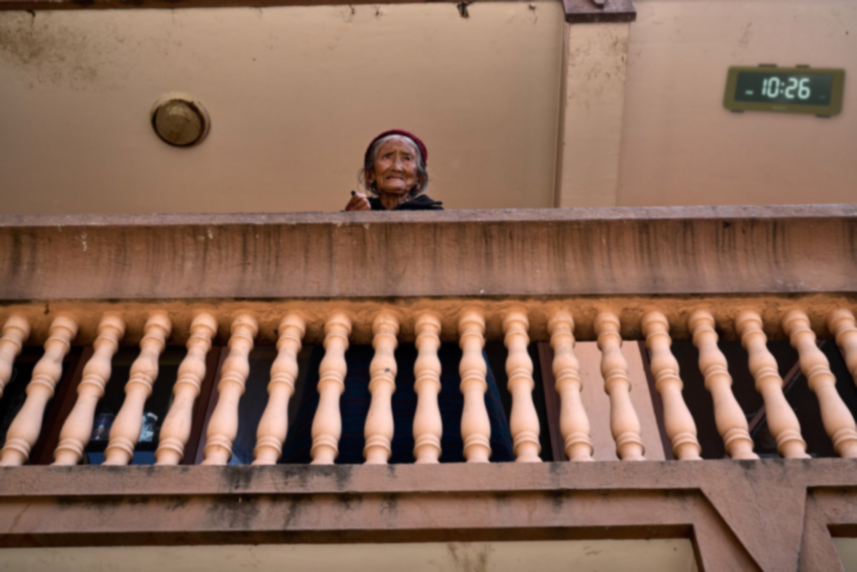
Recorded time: 10:26
